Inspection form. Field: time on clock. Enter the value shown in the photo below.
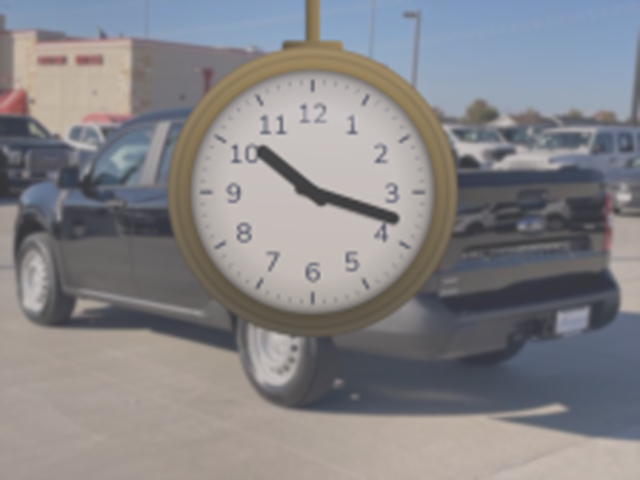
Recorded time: 10:18
